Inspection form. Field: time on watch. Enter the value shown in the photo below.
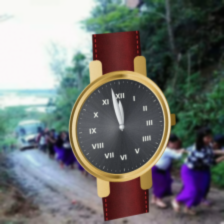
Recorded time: 11:58
